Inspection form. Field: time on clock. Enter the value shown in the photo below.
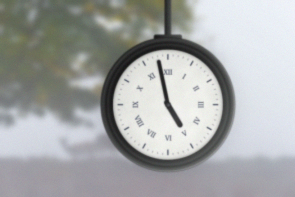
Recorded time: 4:58
